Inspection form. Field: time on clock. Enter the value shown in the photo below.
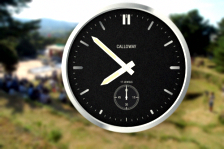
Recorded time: 7:52
